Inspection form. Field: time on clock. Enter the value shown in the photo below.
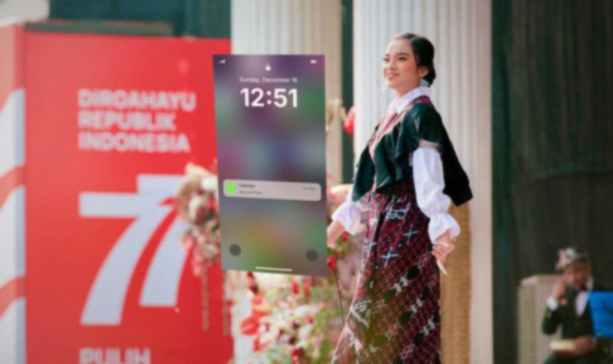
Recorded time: 12:51
